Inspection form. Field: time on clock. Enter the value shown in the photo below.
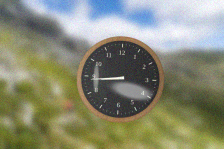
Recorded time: 8:44
